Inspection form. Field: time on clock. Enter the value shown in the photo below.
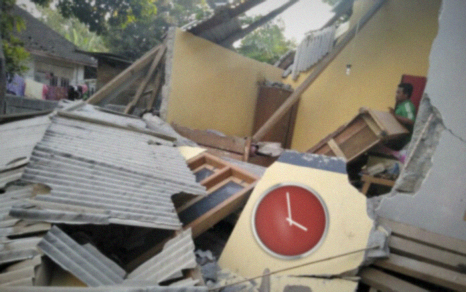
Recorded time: 3:59
